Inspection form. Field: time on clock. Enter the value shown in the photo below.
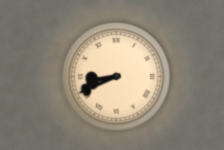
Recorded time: 8:41
